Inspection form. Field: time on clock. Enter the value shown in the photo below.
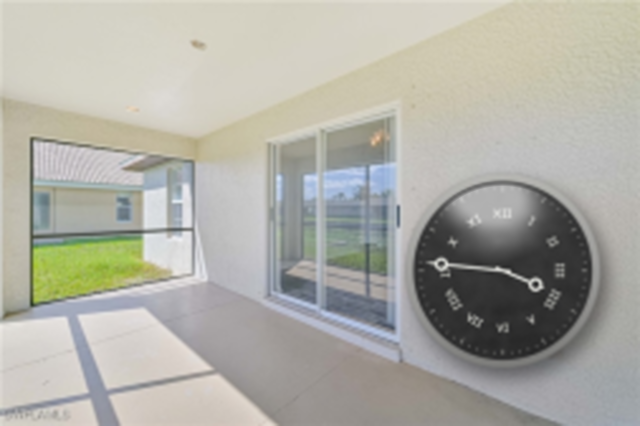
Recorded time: 3:46
